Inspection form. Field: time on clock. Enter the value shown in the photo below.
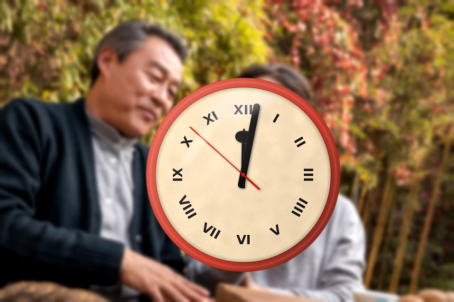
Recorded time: 12:01:52
